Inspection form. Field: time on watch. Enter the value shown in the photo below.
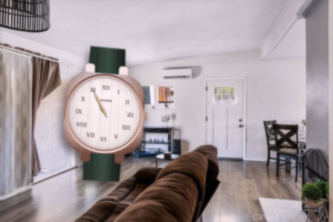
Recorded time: 10:55
